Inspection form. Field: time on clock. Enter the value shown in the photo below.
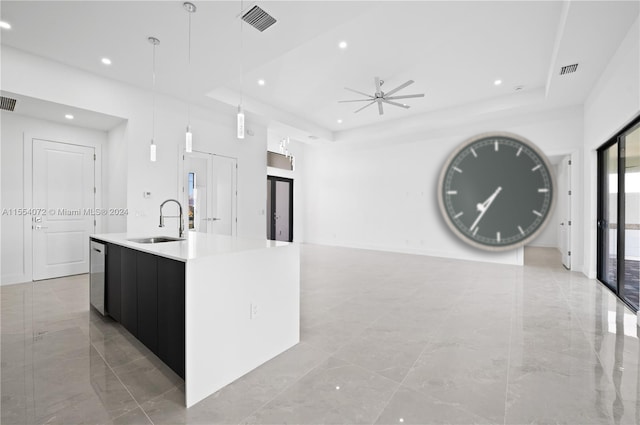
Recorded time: 7:36
